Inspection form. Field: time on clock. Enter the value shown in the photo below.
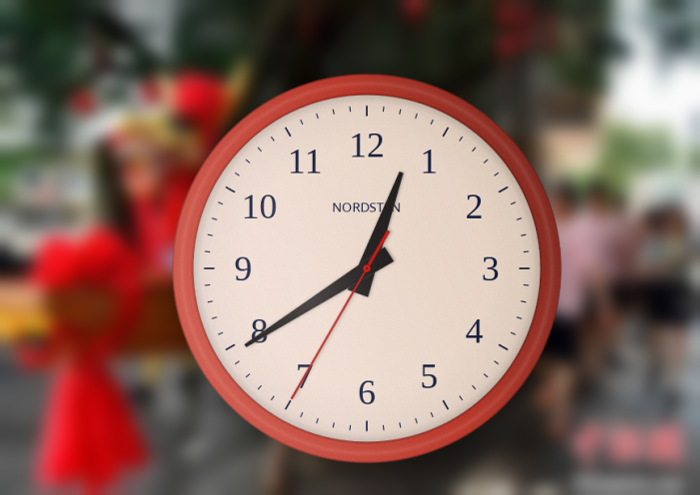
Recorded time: 12:39:35
